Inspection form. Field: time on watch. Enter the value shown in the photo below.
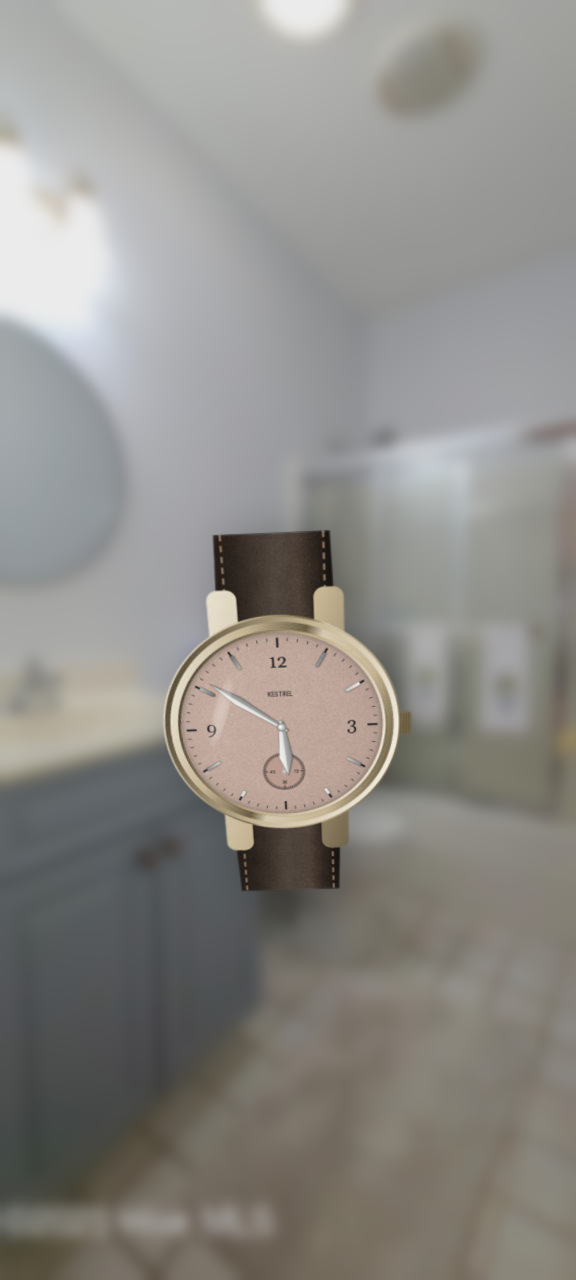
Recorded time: 5:51
